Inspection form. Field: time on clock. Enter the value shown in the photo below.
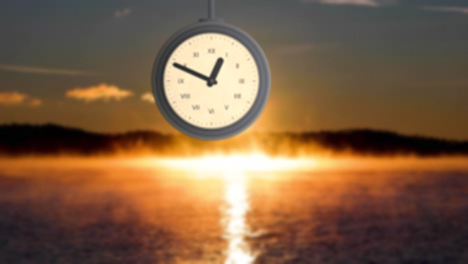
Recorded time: 12:49
